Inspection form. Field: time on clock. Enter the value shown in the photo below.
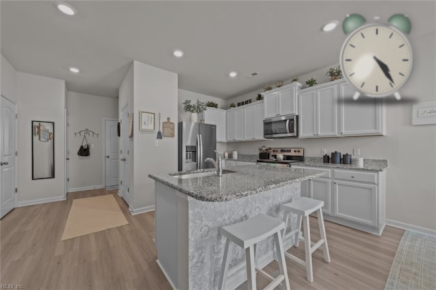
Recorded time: 4:24
